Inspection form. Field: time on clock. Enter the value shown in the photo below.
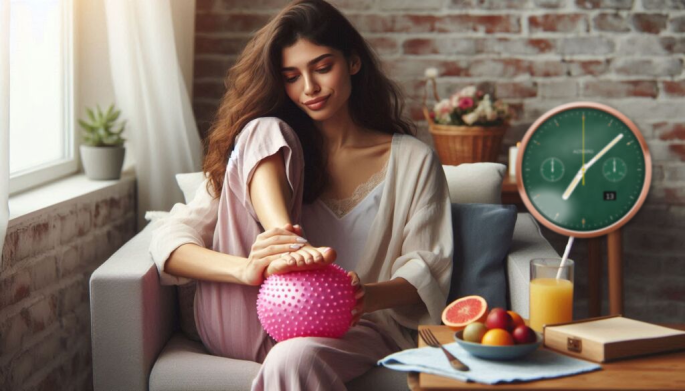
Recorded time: 7:08
